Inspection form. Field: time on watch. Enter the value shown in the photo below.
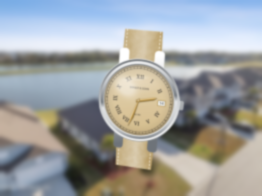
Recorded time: 2:33
